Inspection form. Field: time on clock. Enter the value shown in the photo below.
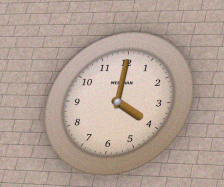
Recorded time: 4:00
